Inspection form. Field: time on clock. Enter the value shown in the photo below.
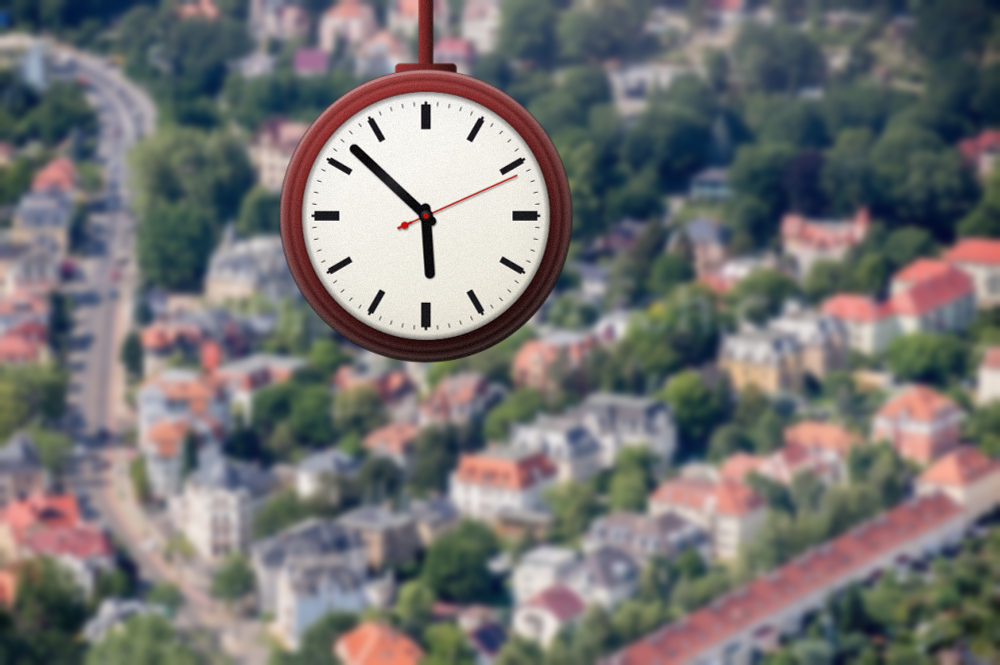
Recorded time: 5:52:11
